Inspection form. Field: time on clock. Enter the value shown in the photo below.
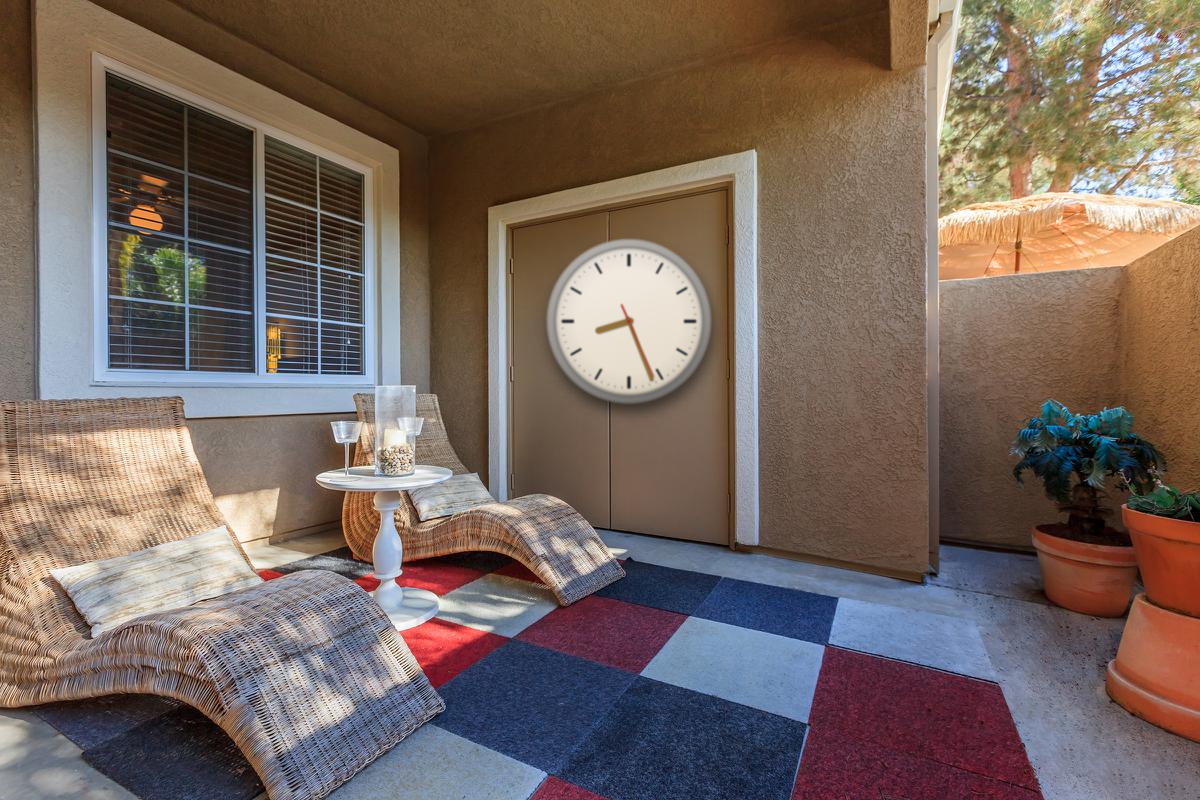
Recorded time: 8:26:26
